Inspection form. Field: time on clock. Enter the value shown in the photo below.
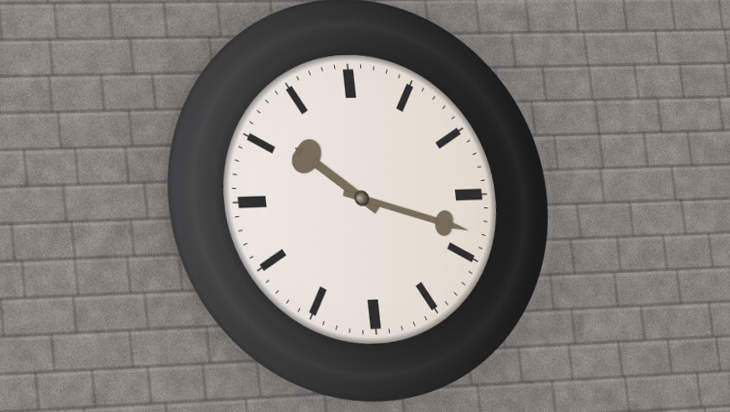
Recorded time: 10:18
